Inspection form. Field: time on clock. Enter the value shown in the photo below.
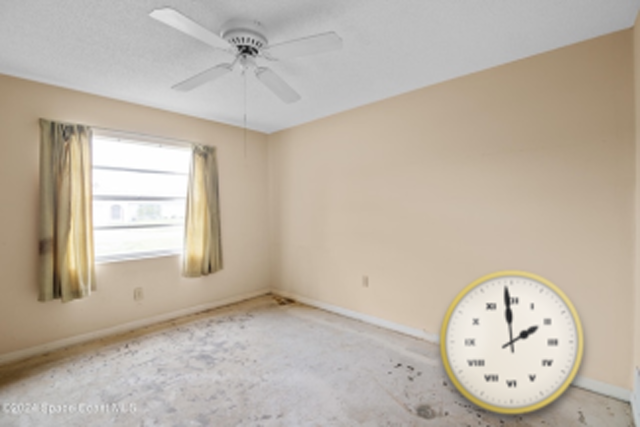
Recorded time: 1:59
